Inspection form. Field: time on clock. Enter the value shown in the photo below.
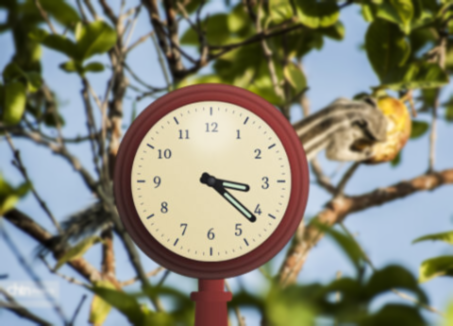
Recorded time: 3:22
